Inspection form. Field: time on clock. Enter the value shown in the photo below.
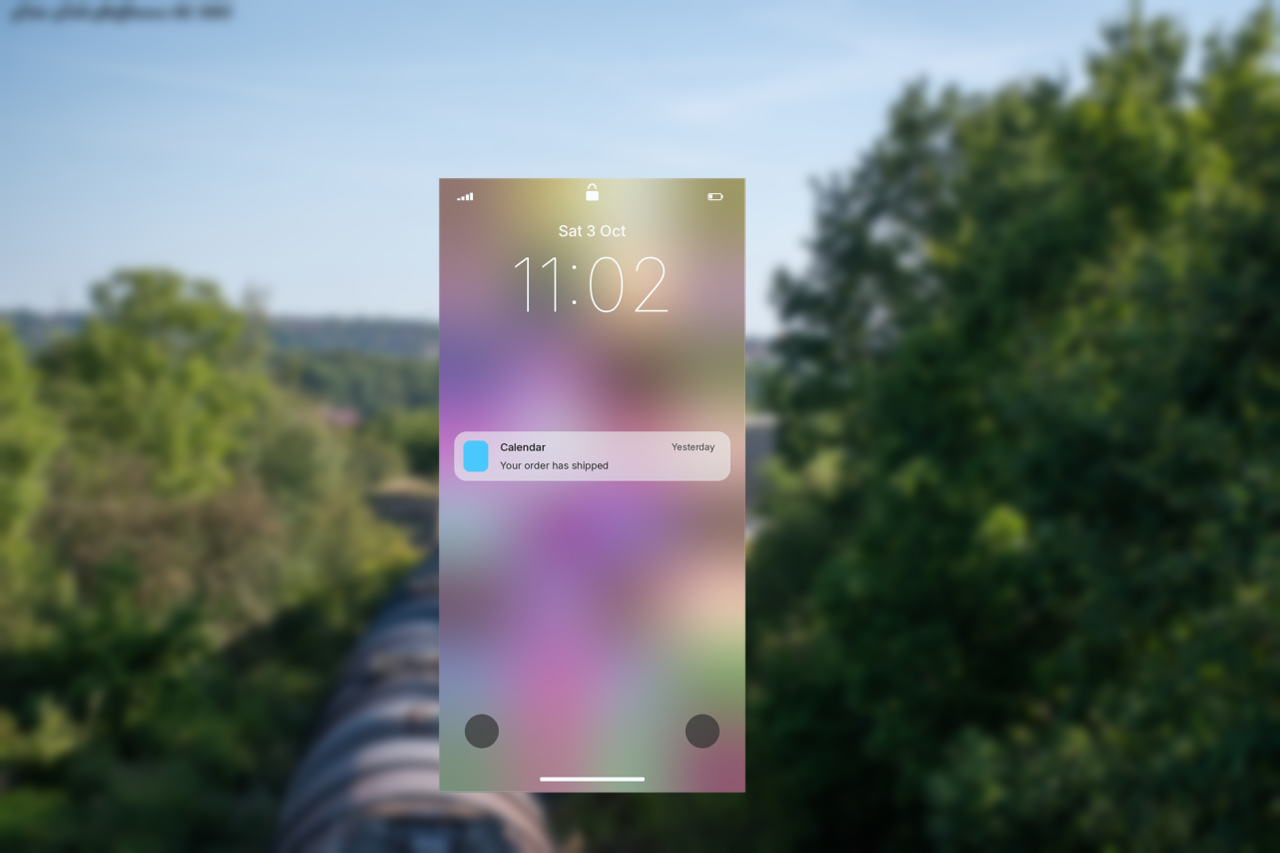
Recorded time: 11:02
